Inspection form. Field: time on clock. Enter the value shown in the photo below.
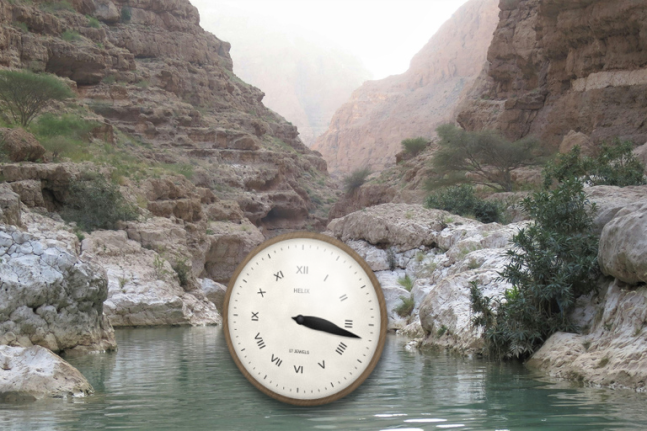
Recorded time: 3:17
